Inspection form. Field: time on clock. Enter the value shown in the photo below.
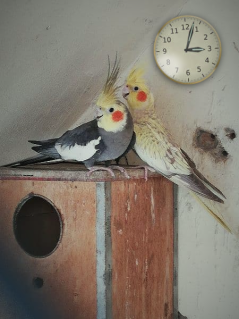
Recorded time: 3:03
